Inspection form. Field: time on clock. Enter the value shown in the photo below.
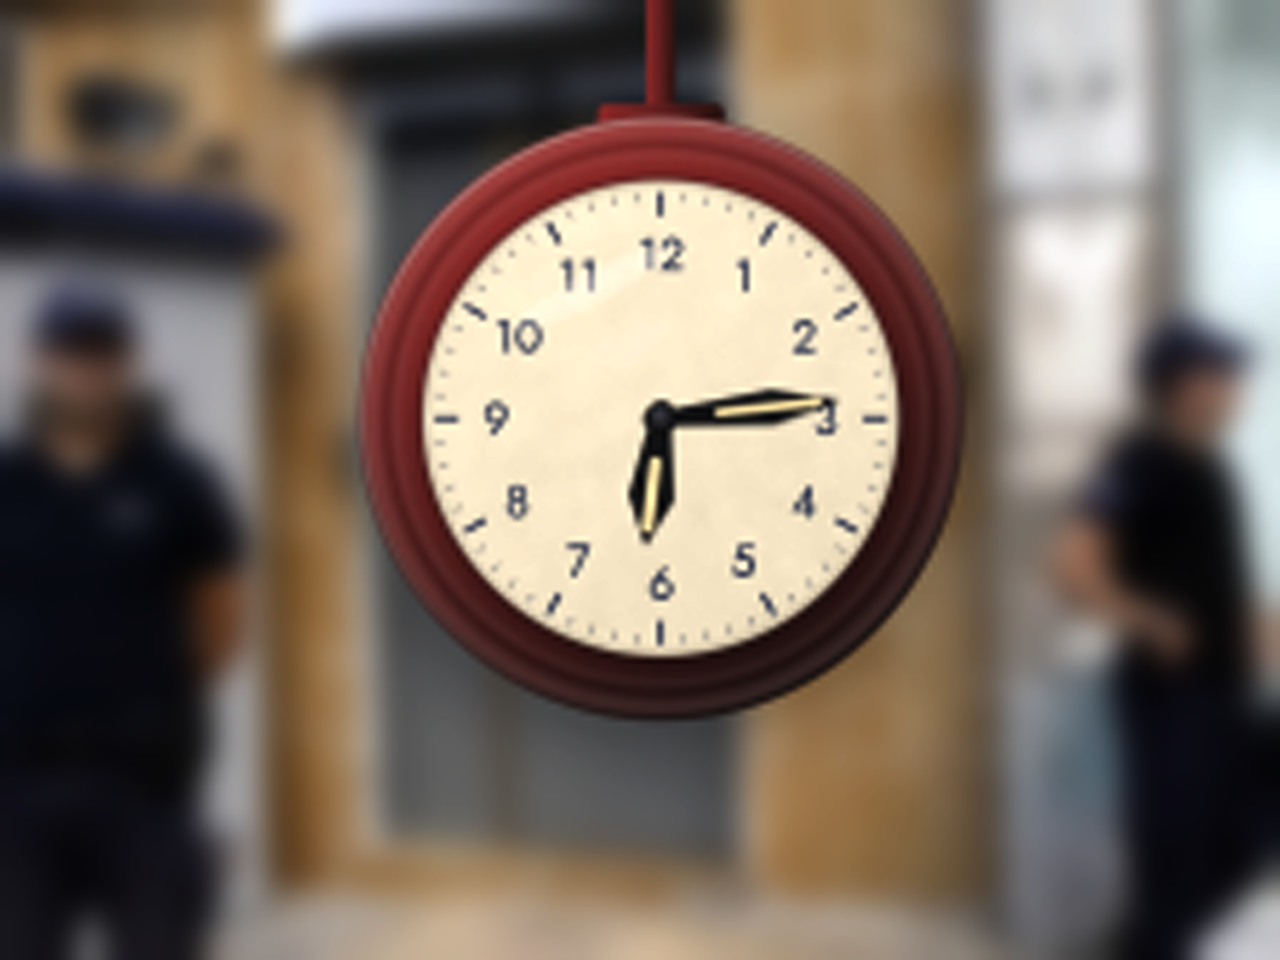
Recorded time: 6:14
